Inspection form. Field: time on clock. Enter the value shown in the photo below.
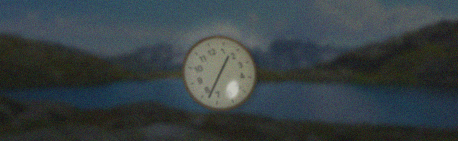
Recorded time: 1:38
